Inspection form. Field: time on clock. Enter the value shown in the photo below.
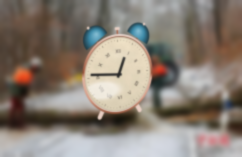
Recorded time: 12:46
